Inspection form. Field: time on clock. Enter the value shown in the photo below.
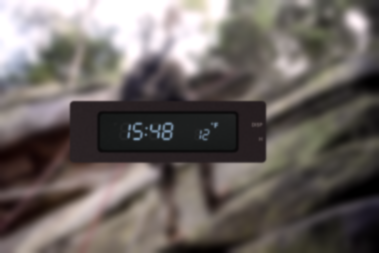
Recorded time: 15:48
